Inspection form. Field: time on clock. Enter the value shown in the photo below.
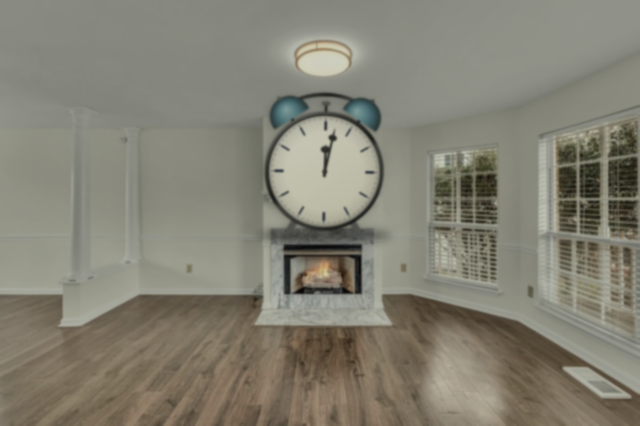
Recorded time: 12:02
